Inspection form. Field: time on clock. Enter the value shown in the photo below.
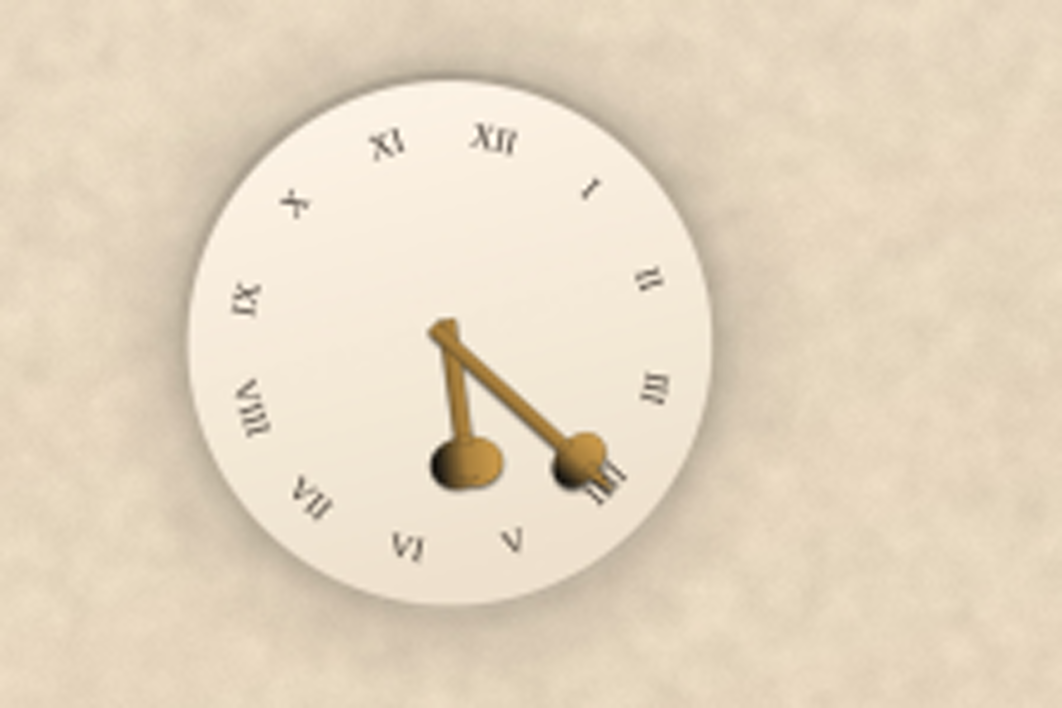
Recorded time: 5:20
